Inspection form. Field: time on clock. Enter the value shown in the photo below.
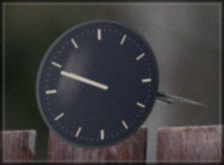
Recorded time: 9:49
